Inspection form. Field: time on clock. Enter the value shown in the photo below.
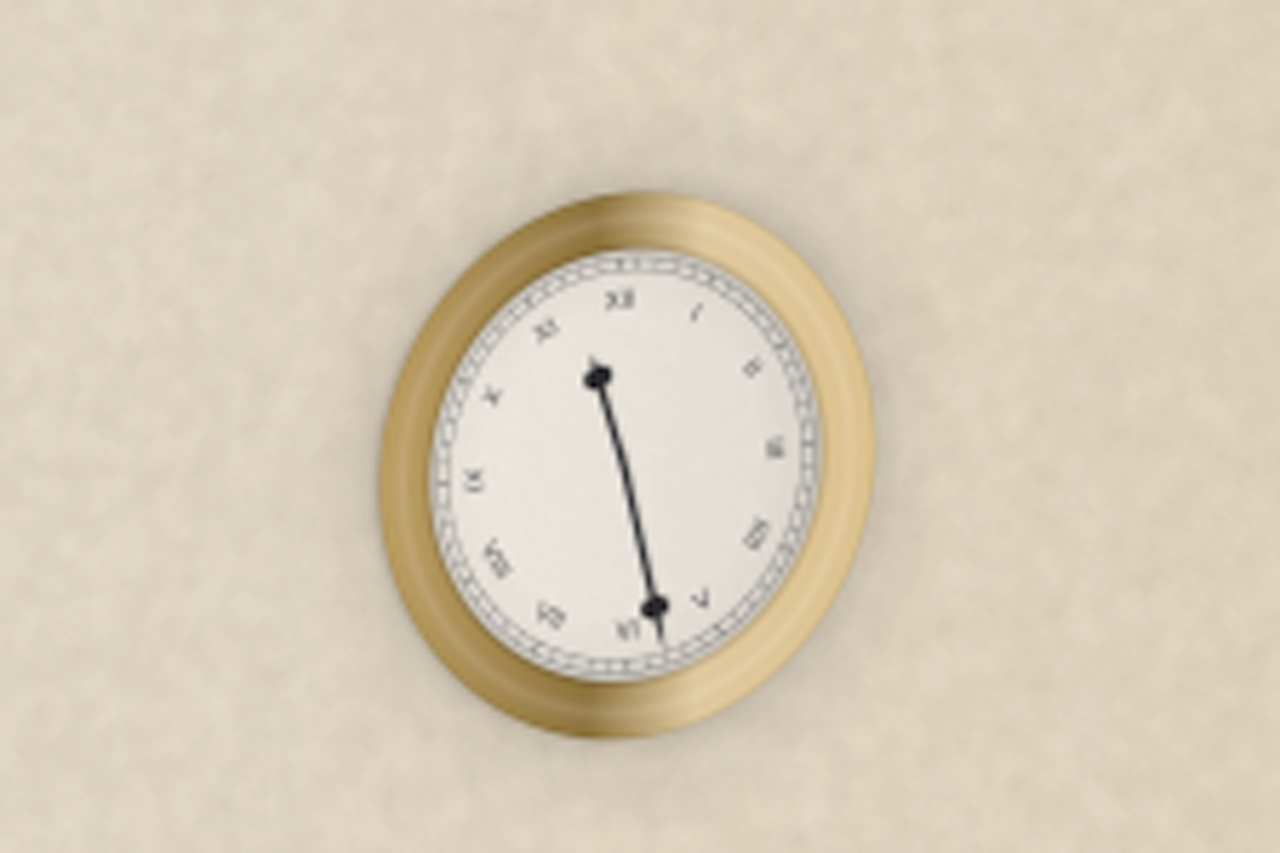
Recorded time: 11:28
